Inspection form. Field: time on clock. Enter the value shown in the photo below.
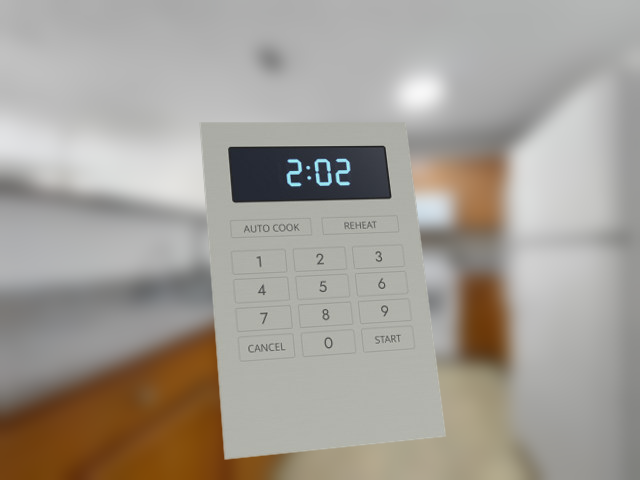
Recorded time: 2:02
